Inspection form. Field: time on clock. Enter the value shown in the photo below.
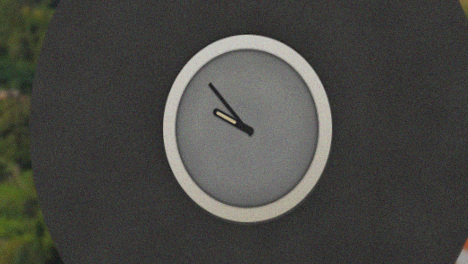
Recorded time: 9:53
